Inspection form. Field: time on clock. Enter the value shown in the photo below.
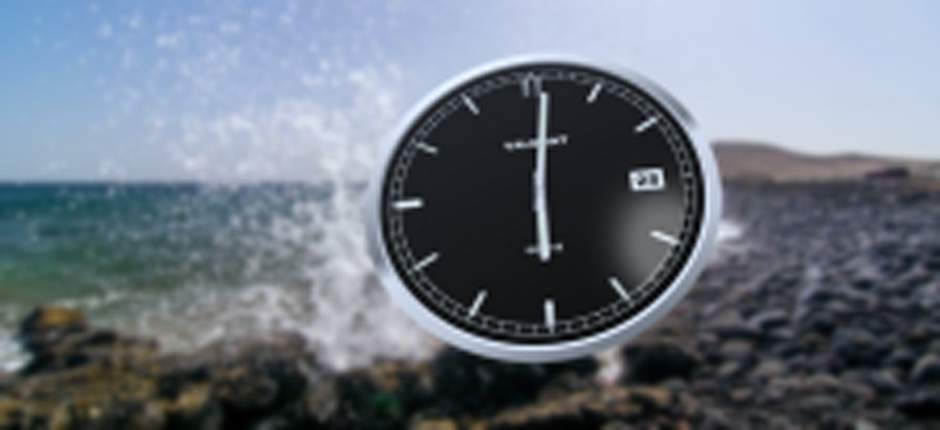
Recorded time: 6:01
